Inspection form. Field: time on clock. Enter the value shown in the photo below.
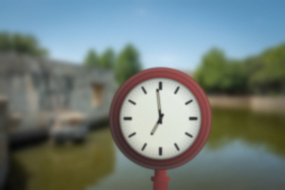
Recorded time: 6:59
